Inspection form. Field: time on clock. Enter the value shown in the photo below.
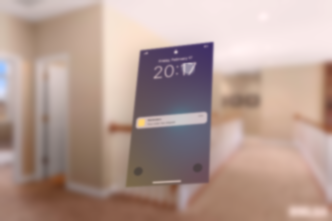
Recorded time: 20:17
